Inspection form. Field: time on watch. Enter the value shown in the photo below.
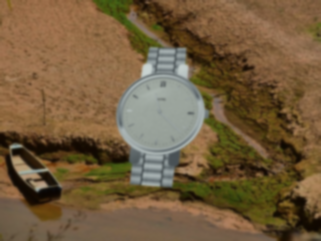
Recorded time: 11:22
